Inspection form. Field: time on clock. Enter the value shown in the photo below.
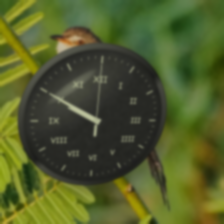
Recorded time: 9:50:00
